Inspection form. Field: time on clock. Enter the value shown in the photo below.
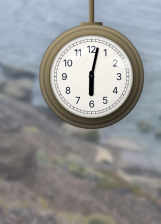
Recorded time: 6:02
